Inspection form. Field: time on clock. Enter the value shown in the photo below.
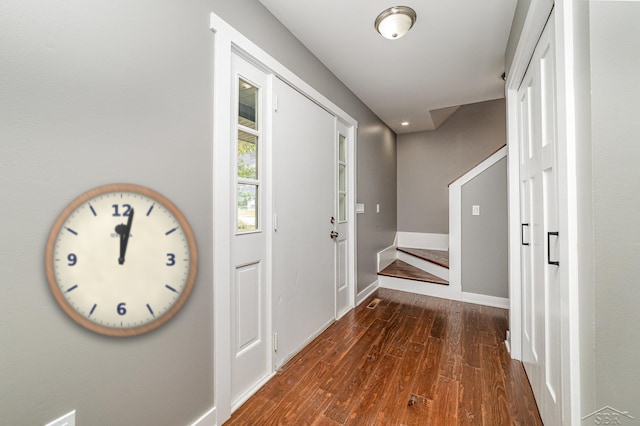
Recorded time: 12:02
